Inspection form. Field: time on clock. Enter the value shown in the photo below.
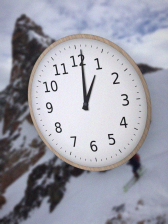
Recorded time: 1:01
